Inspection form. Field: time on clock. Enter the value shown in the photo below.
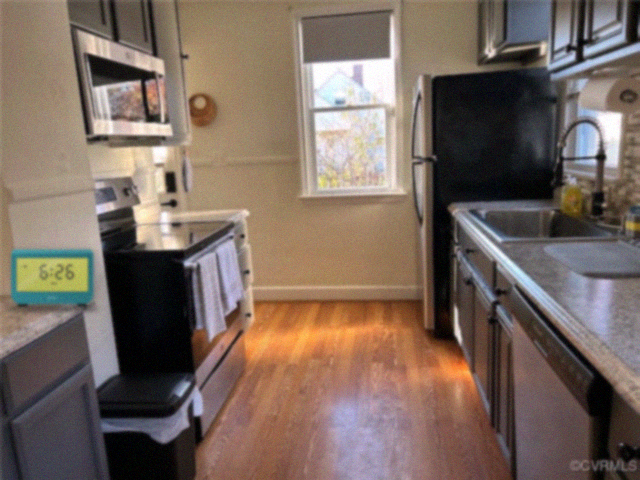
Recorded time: 6:26
